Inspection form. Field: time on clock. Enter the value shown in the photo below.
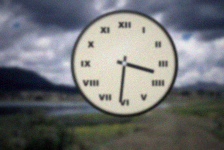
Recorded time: 3:31
